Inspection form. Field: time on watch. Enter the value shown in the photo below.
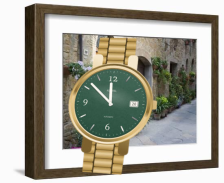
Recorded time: 11:52
